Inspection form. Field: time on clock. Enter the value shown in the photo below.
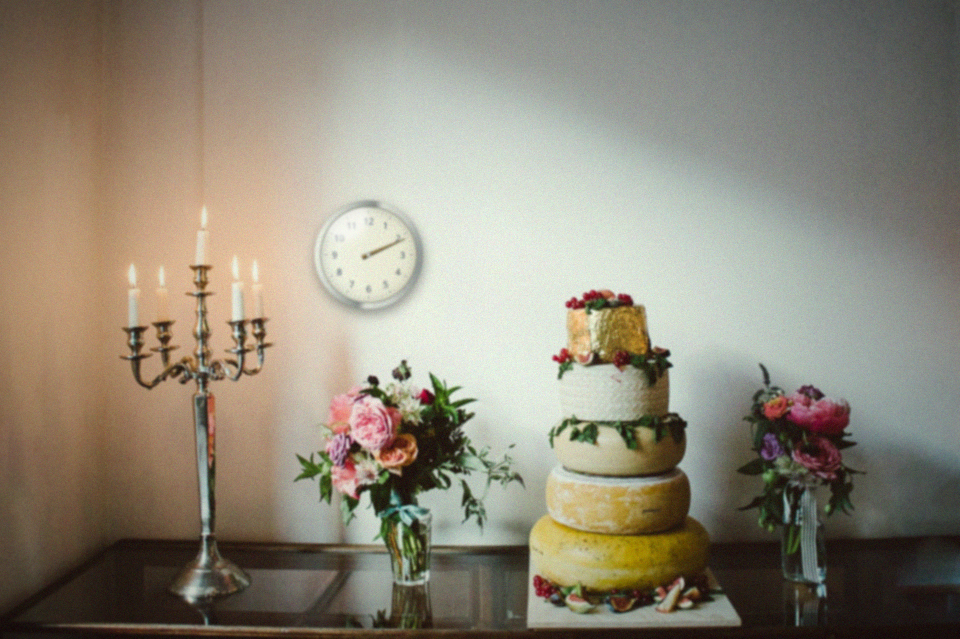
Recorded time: 2:11
